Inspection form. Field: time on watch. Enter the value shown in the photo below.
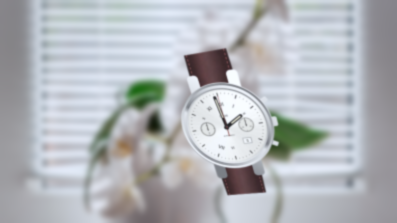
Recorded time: 1:59
